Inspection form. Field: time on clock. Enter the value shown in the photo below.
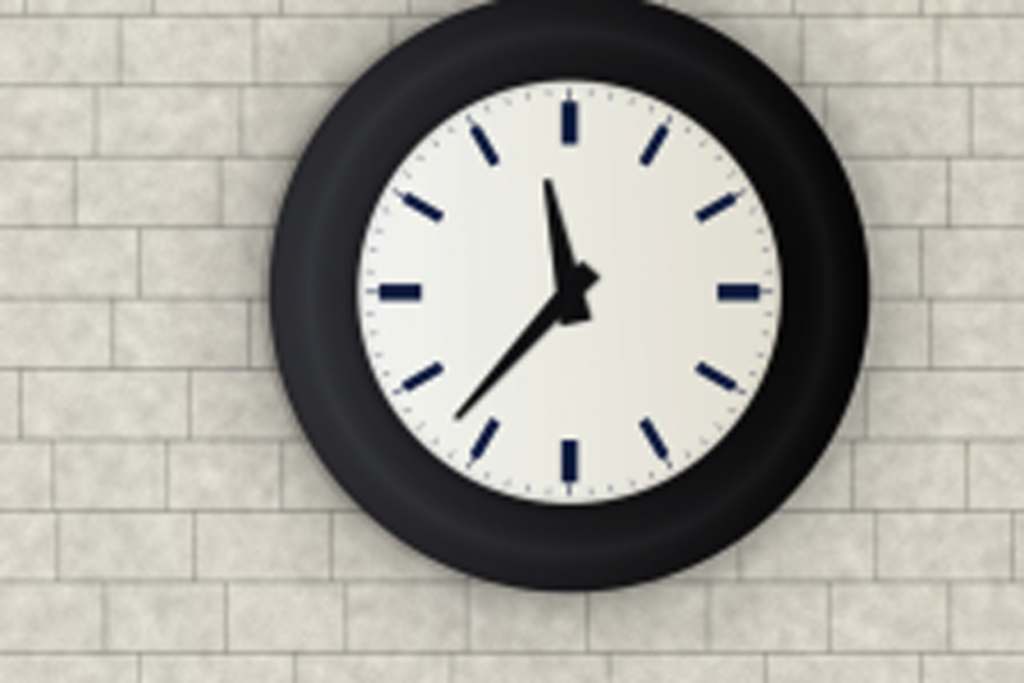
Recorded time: 11:37
